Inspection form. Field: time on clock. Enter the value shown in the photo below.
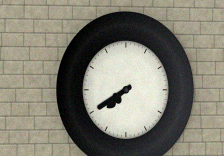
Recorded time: 7:40
